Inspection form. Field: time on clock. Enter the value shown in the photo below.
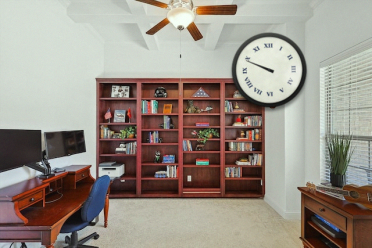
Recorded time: 9:49
